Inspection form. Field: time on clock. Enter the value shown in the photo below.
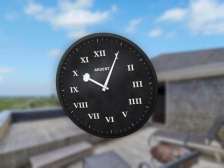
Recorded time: 10:05
